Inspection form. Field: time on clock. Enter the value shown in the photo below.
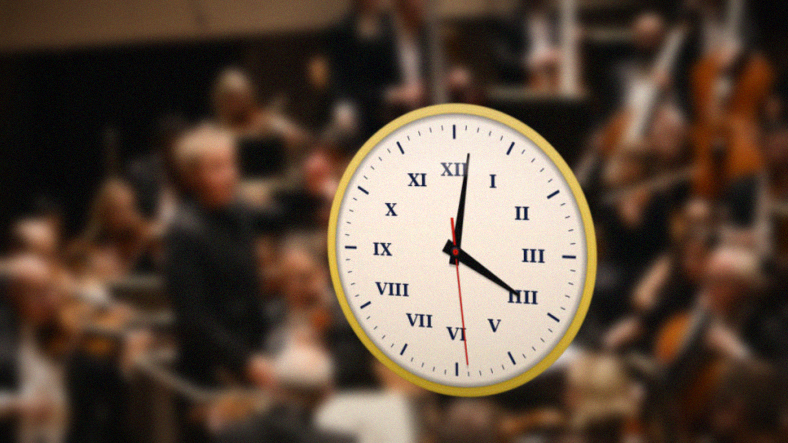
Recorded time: 4:01:29
